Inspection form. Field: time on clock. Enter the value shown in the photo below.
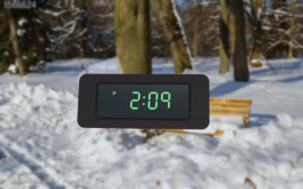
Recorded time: 2:09
